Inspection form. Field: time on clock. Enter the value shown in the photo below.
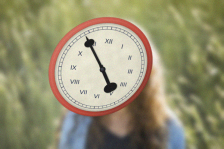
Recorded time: 4:54
